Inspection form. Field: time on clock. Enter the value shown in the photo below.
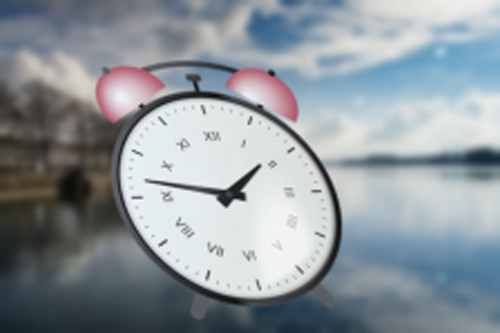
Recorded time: 1:47
